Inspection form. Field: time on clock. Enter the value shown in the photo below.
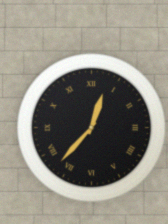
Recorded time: 12:37
